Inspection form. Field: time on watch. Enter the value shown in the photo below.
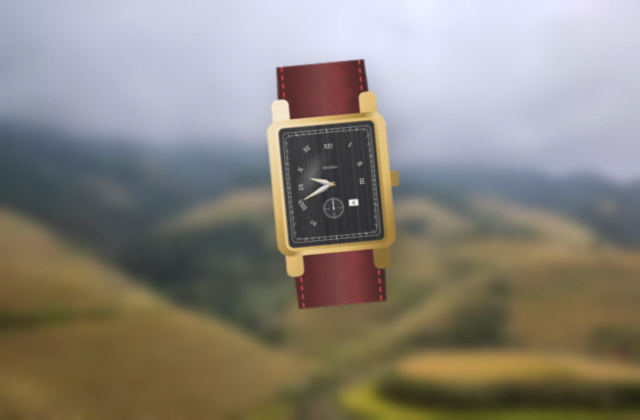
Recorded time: 9:41
